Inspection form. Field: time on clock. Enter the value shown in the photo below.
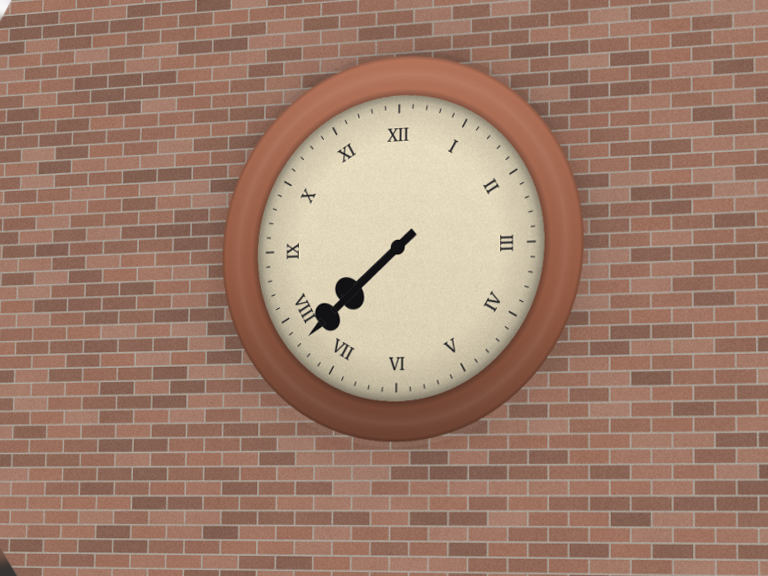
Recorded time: 7:38
